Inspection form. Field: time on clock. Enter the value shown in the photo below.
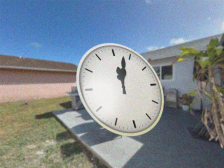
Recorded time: 12:03
